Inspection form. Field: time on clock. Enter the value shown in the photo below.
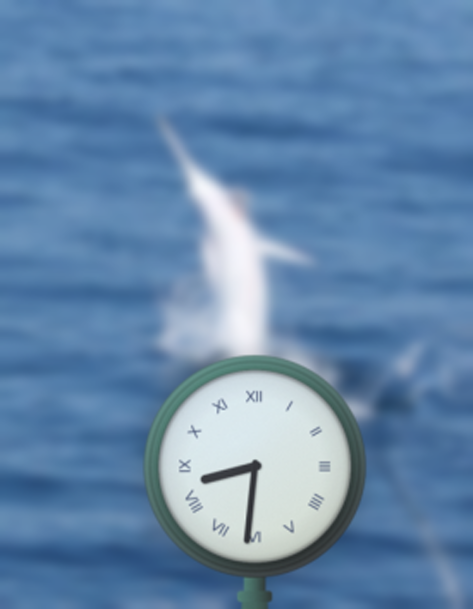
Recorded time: 8:31
